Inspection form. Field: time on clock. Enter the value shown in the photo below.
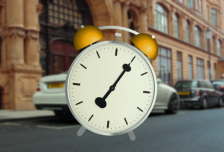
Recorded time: 7:05
